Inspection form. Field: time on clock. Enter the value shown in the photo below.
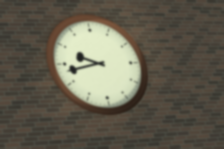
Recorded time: 9:43
